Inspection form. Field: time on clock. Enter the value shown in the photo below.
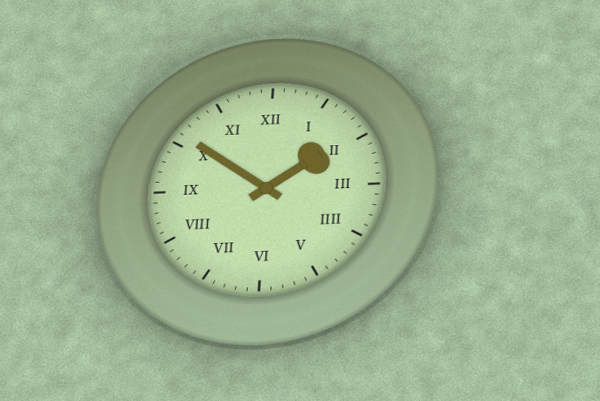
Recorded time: 1:51
